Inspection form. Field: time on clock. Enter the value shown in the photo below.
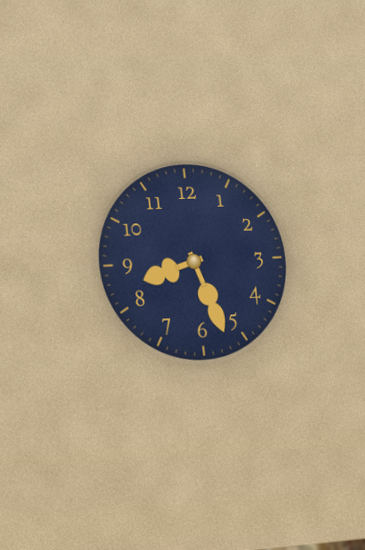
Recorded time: 8:27
